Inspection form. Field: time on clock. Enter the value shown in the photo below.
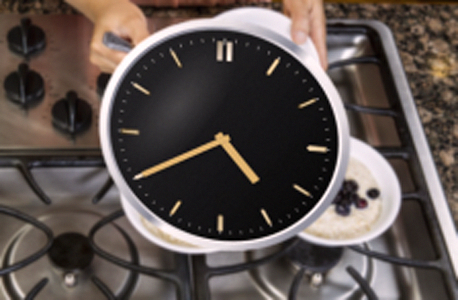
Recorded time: 4:40
